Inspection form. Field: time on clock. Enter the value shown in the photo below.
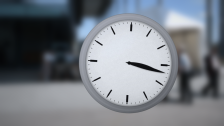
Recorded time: 3:17
